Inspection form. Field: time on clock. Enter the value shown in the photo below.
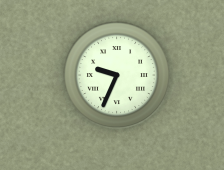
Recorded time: 9:34
